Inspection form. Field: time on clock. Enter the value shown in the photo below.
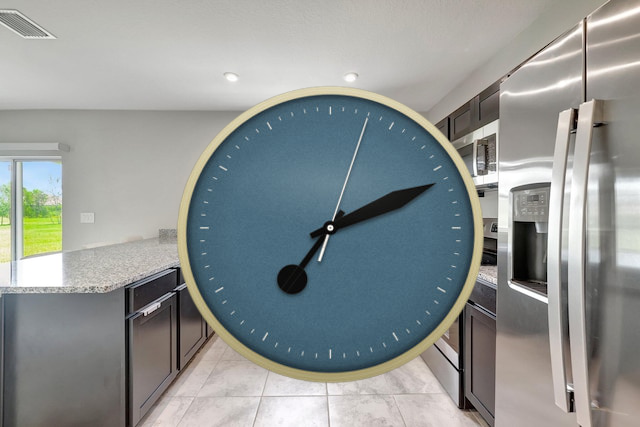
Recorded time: 7:11:03
